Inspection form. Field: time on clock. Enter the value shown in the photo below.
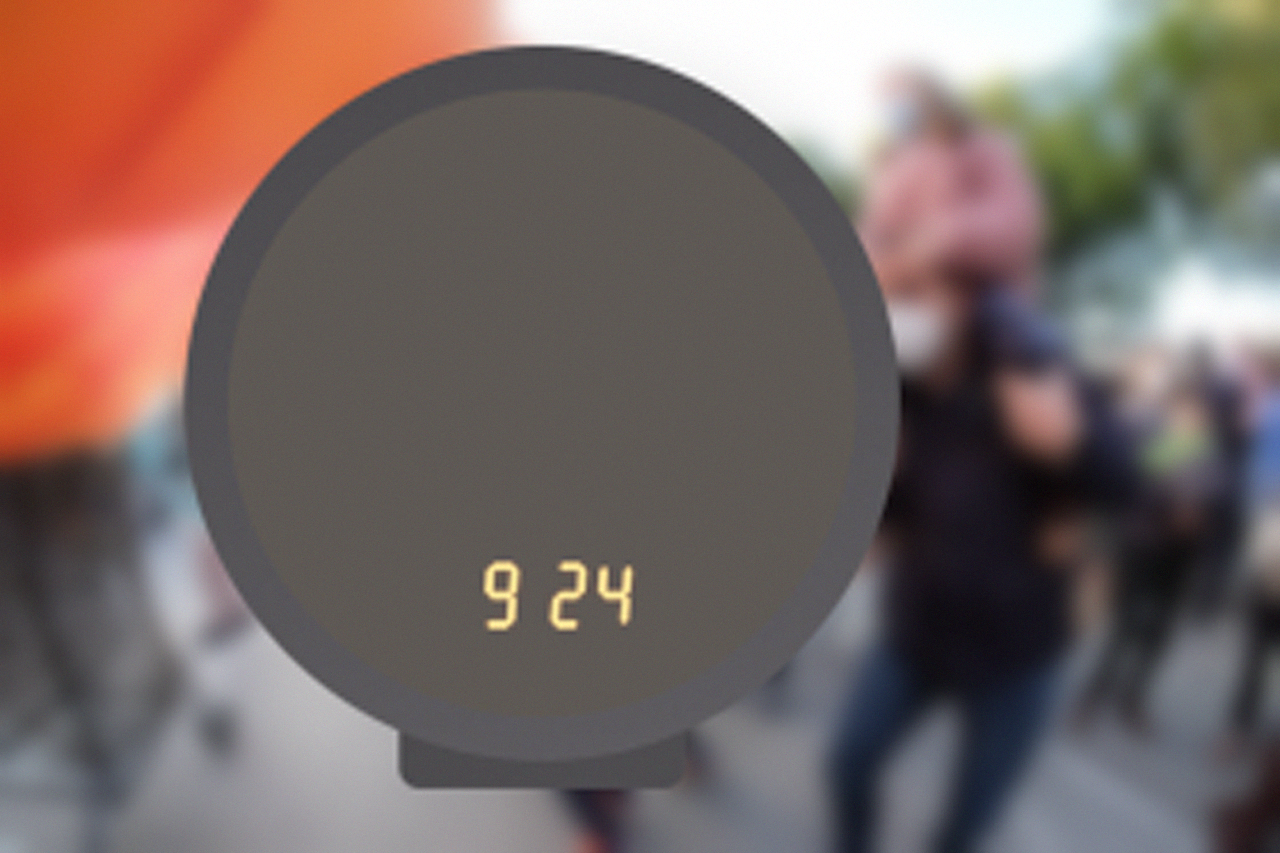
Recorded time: 9:24
